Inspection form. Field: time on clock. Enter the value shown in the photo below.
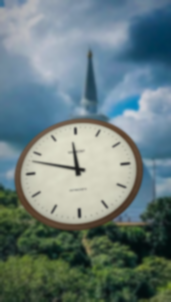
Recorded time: 11:48
